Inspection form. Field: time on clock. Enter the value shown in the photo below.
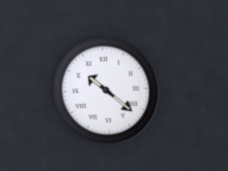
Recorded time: 10:22
